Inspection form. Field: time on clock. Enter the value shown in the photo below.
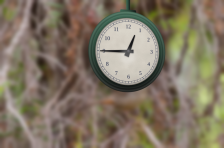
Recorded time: 12:45
